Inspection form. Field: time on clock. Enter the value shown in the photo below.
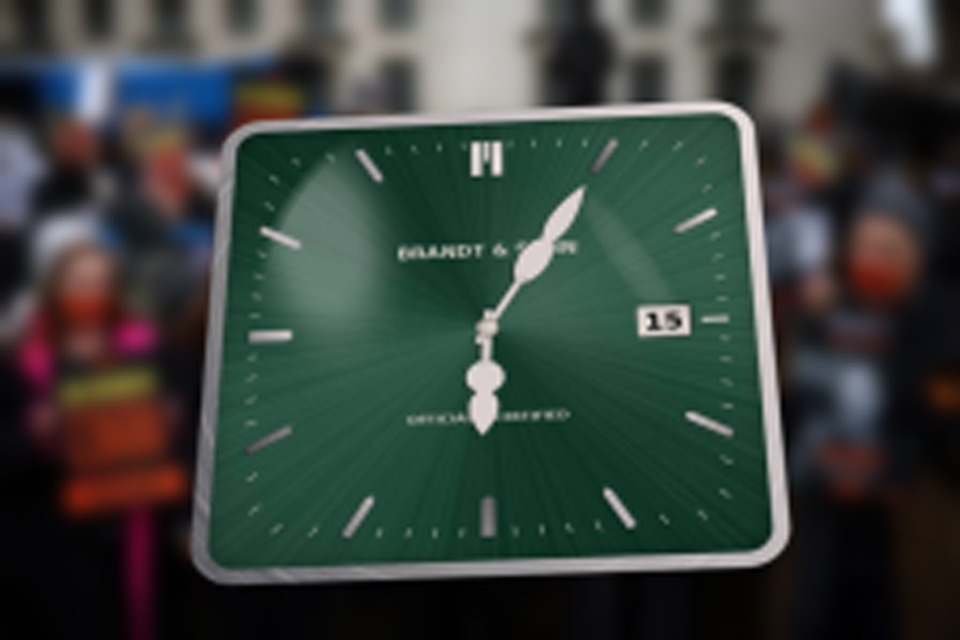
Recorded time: 6:05
